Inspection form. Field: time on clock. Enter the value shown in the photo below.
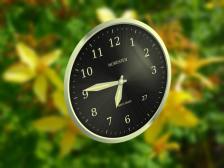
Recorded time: 6:46
